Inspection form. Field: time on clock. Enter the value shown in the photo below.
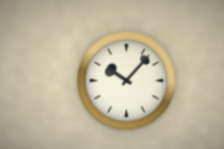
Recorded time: 10:07
